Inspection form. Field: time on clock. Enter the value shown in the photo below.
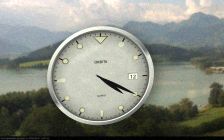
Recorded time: 4:20
